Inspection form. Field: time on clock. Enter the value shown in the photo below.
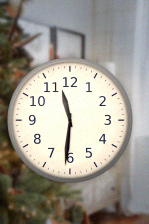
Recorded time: 11:31
